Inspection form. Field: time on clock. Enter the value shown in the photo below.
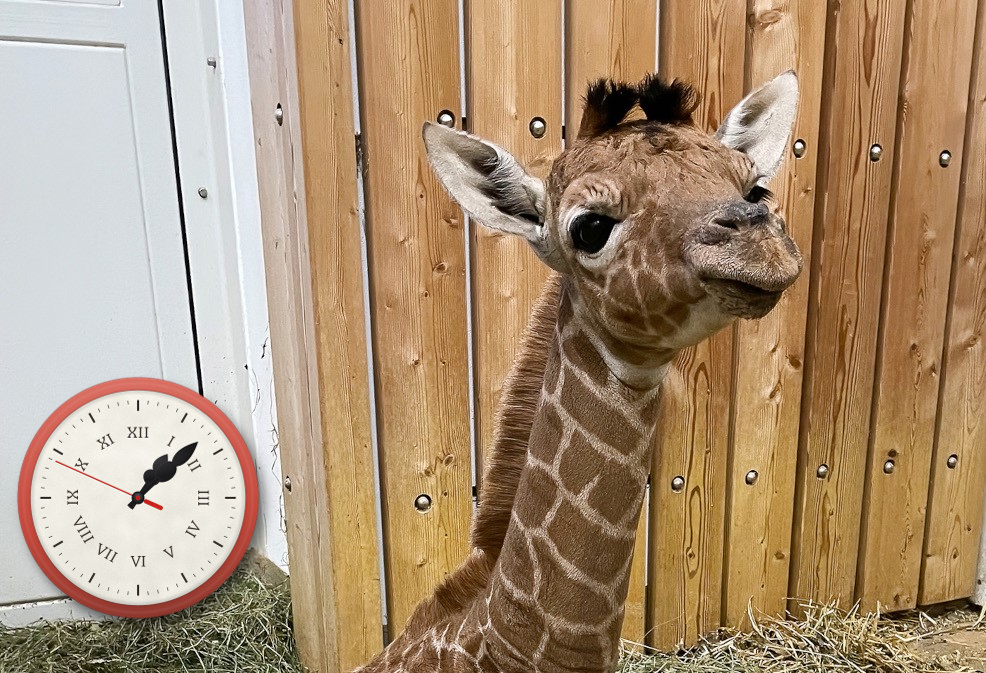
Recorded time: 1:07:49
